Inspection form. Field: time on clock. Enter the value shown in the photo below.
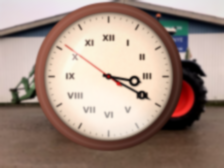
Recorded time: 3:19:51
